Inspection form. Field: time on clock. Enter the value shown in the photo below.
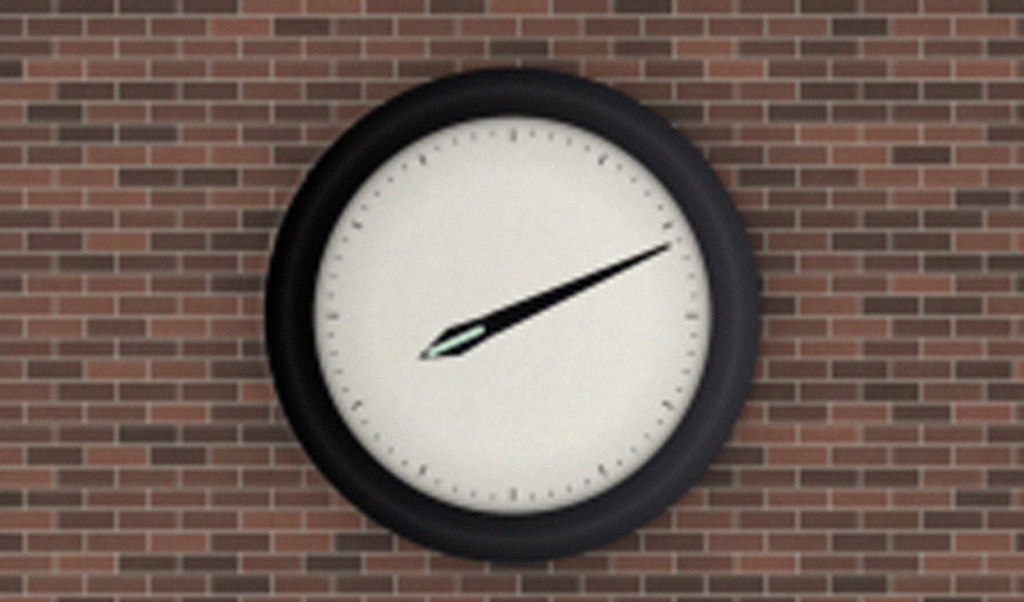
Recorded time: 8:11
